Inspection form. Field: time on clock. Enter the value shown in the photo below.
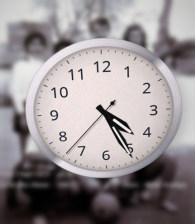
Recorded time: 4:25:37
